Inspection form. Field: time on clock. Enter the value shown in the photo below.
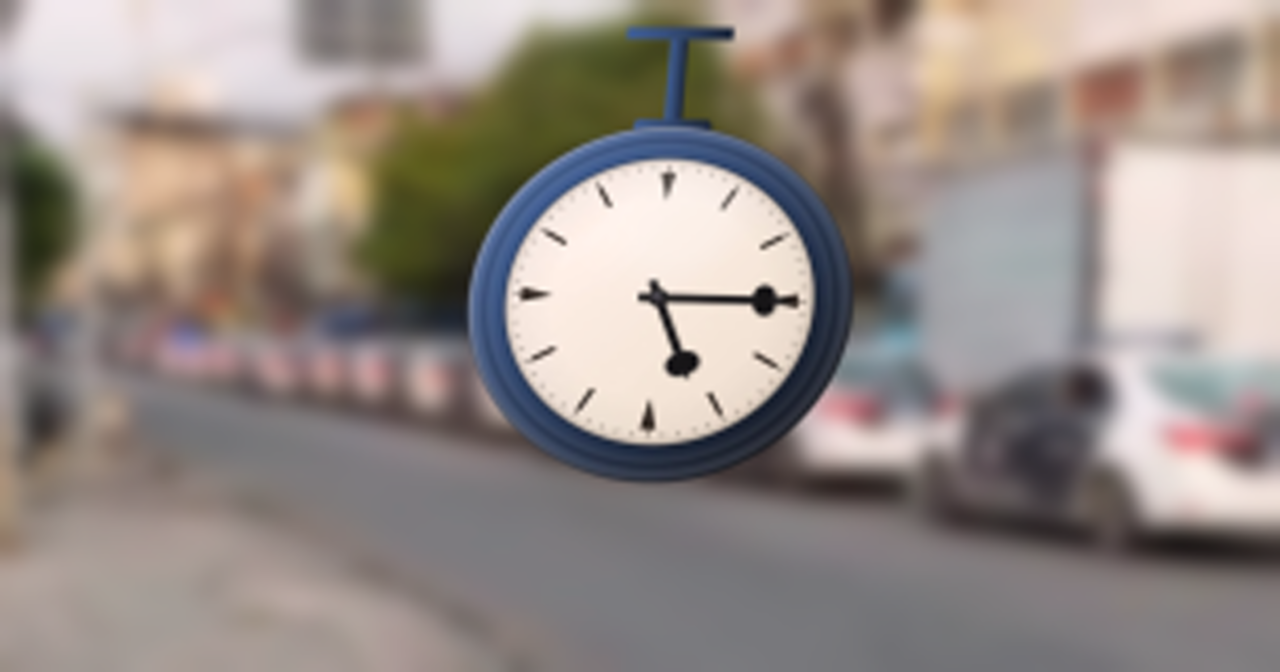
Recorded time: 5:15
